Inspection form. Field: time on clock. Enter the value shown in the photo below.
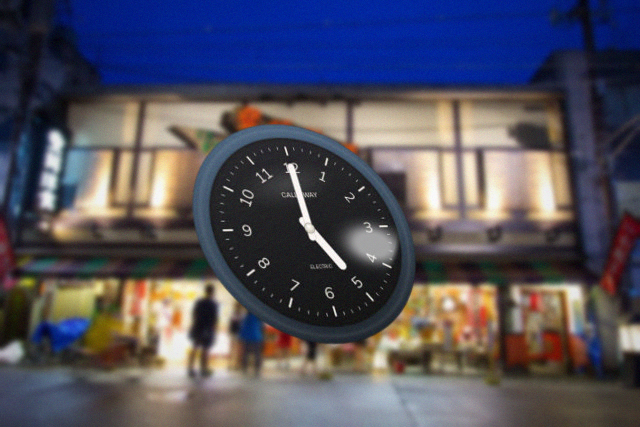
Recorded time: 5:00
